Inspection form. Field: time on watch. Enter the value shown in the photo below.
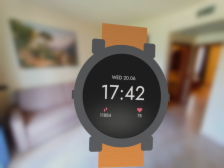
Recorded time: 17:42
